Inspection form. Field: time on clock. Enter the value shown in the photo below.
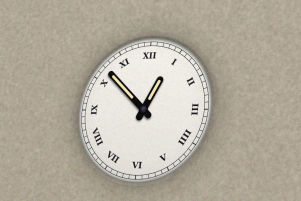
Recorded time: 12:52
